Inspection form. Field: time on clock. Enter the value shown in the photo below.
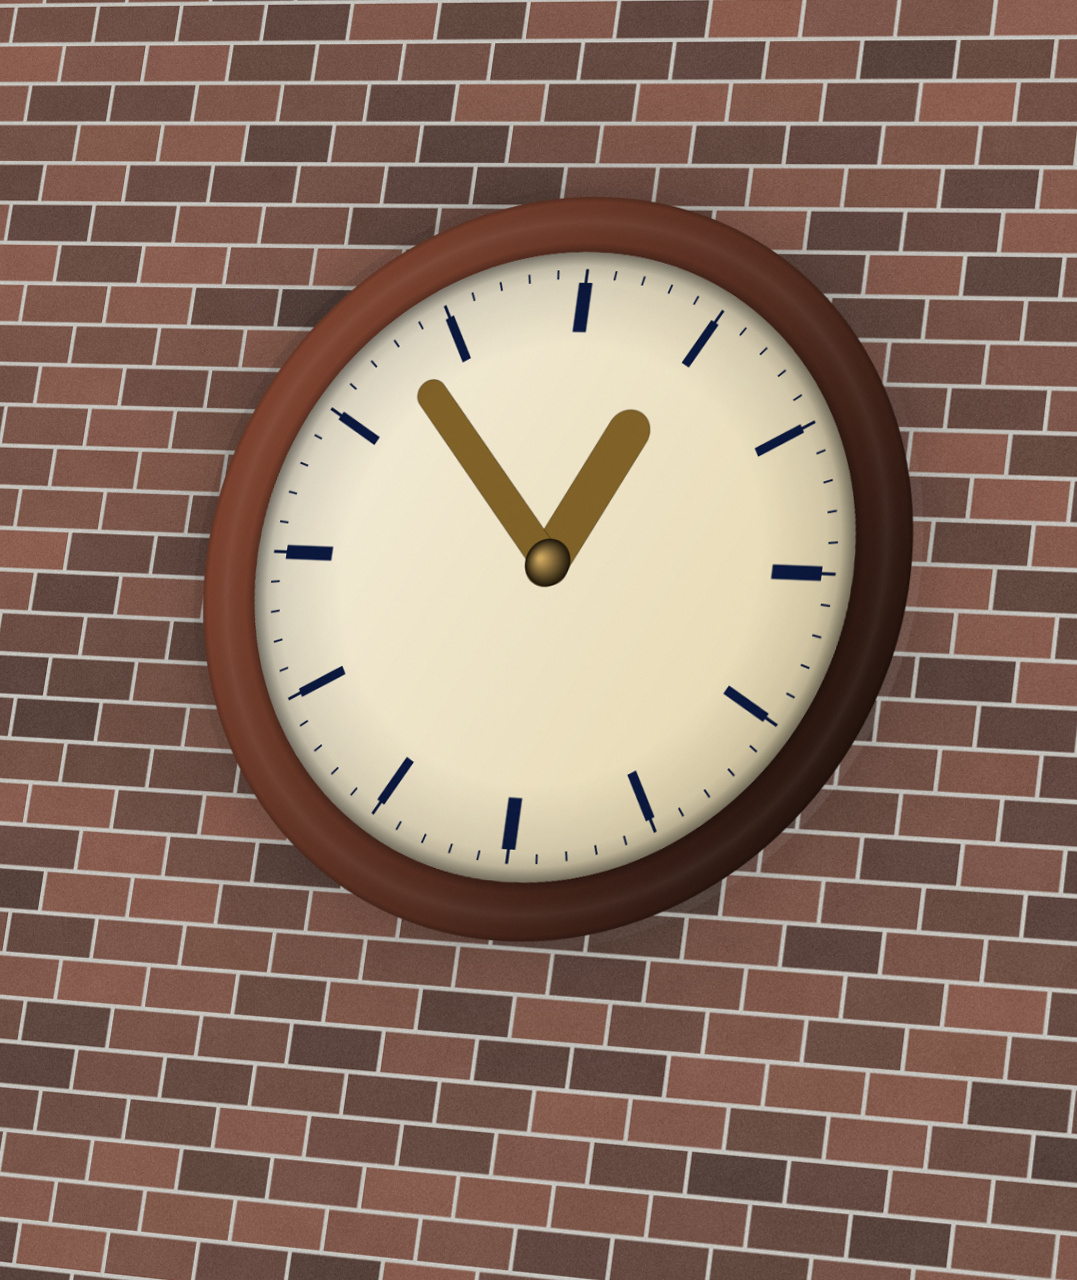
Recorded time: 12:53
